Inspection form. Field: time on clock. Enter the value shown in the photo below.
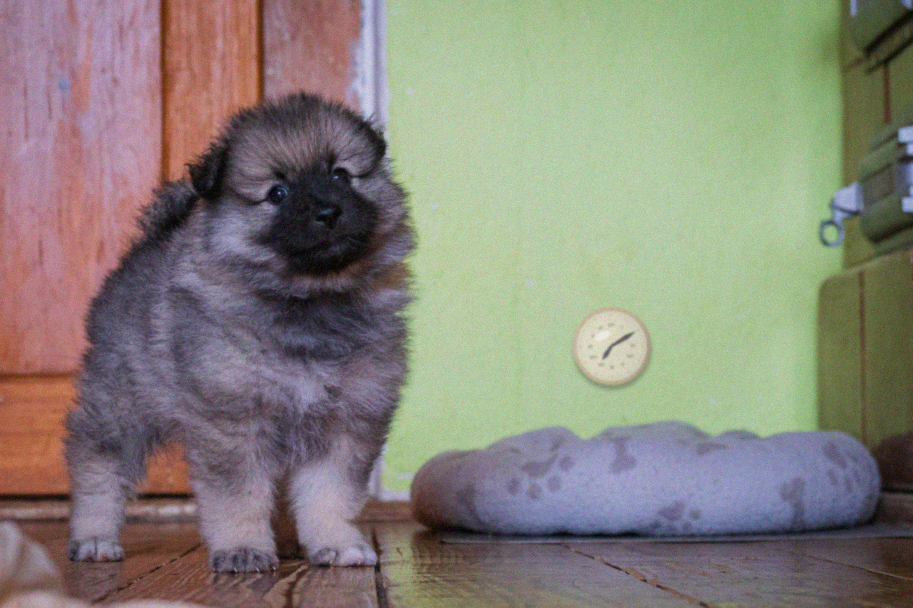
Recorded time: 7:10
